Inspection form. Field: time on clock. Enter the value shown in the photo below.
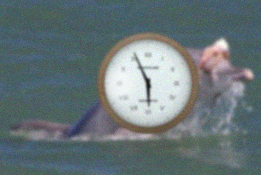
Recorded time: 5:56
